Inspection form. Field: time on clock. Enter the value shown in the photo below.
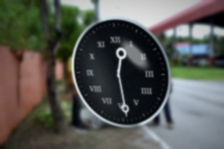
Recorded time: 12:29
